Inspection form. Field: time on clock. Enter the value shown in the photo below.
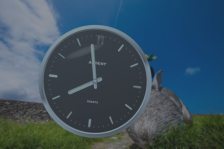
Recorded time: 7:58
